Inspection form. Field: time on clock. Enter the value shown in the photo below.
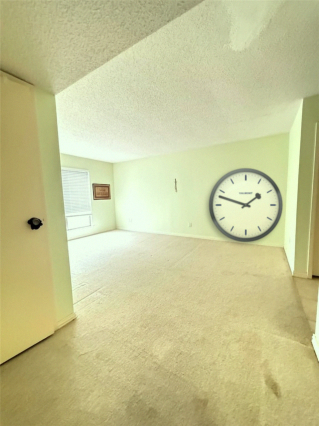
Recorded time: 1:48
